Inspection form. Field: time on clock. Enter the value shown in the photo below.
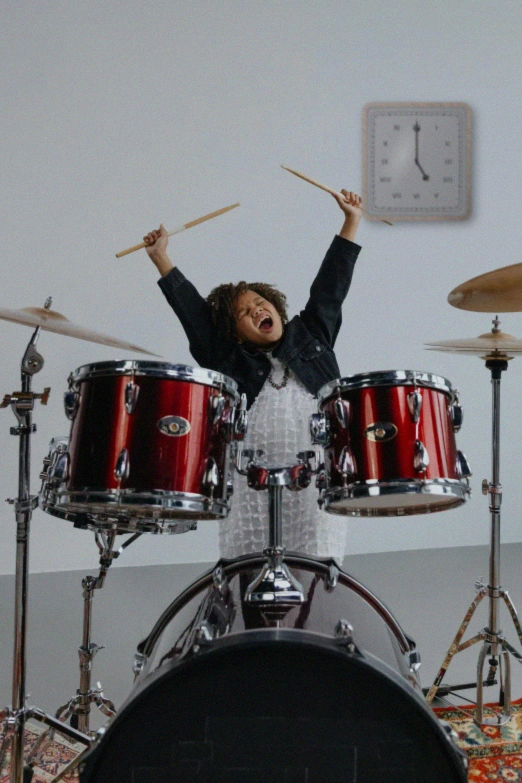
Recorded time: 5:00
